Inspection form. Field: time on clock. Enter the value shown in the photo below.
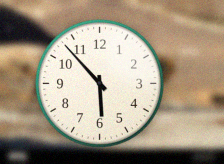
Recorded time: 5:53
